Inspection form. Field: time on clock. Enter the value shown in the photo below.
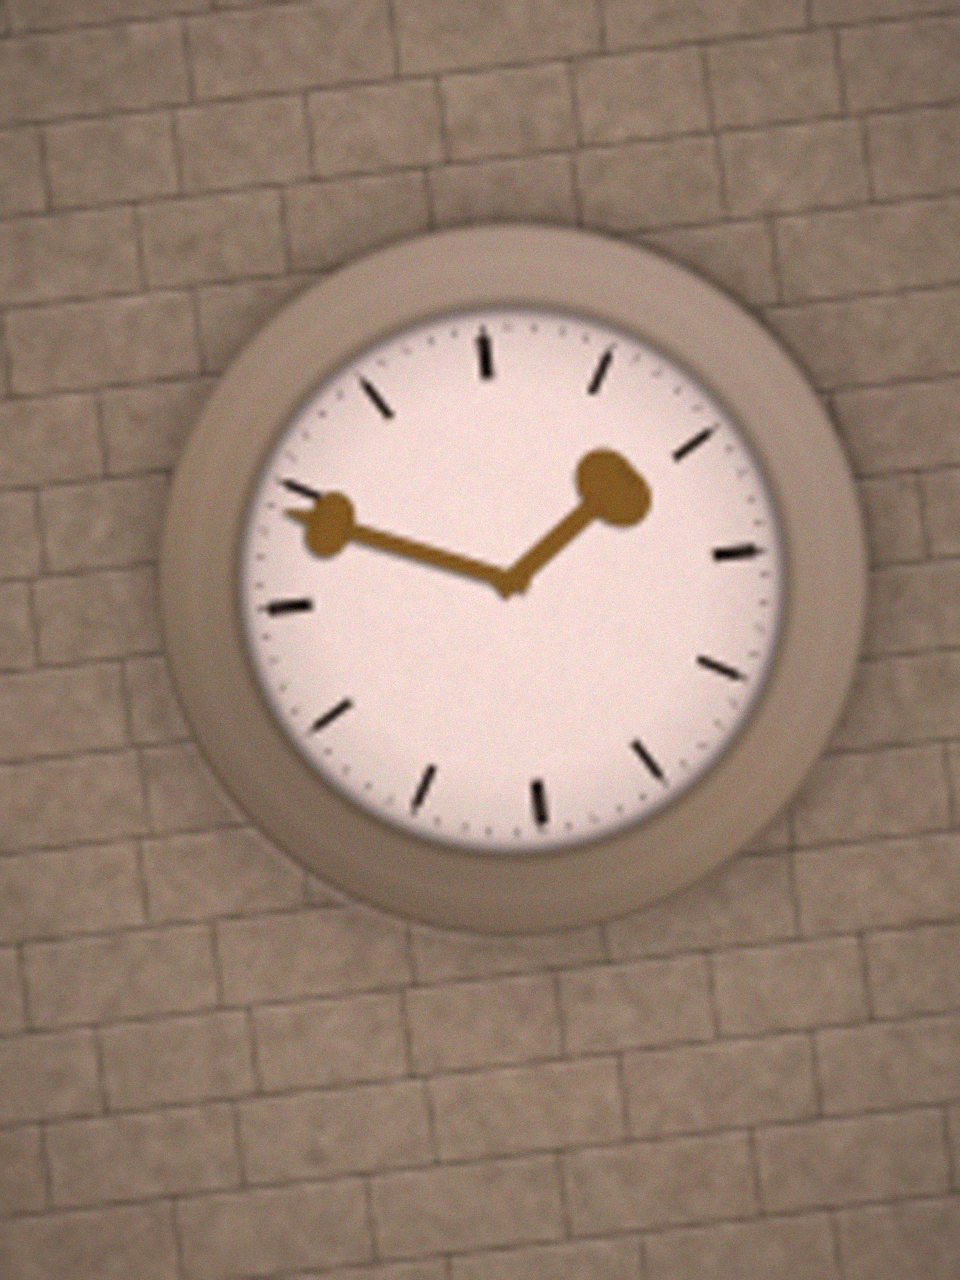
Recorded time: 1:49
